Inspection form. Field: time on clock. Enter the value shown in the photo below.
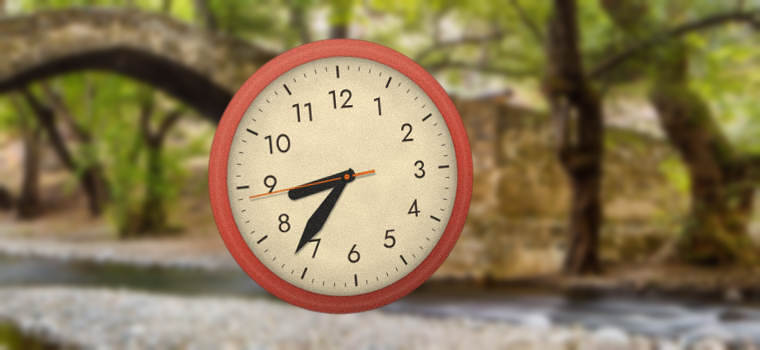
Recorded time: 8:36:44
